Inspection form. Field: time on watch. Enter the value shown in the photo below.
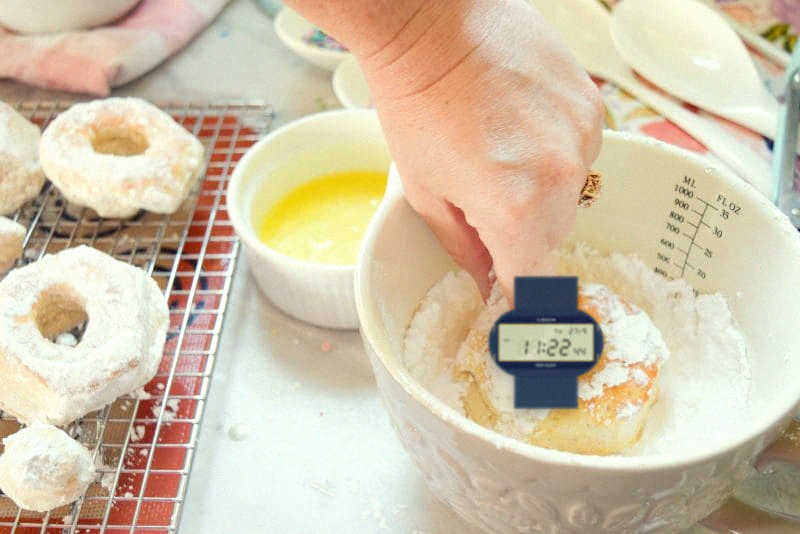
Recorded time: 11:22
